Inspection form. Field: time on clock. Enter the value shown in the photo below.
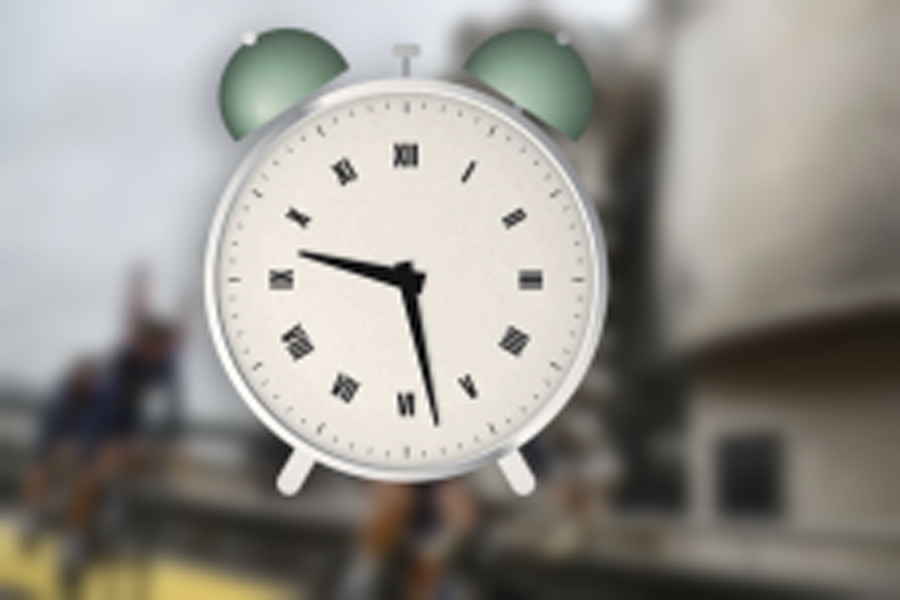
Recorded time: 9:28
